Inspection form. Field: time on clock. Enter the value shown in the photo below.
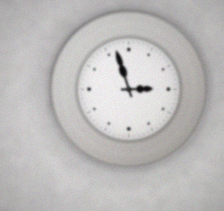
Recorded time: 2:57
